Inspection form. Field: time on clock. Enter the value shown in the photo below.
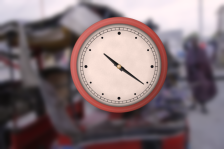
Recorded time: 10:21
